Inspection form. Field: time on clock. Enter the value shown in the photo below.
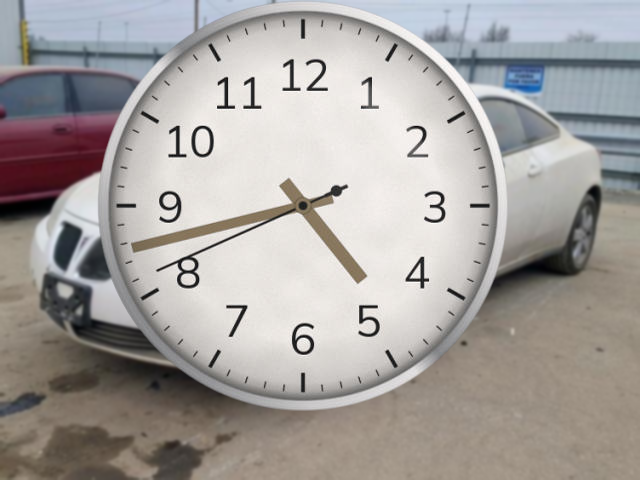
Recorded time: 4:42:41
